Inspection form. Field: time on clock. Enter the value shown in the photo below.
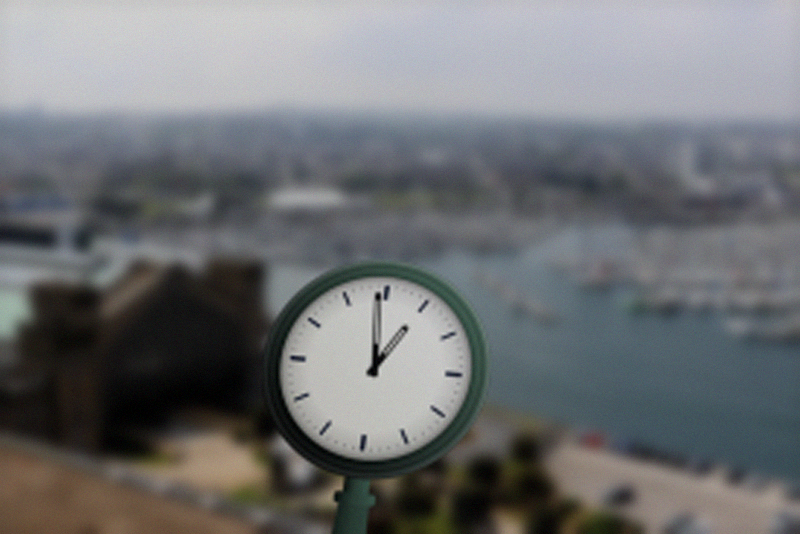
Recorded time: 12:59
